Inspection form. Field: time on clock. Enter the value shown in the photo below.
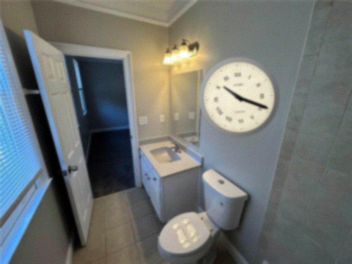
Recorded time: 10:19
